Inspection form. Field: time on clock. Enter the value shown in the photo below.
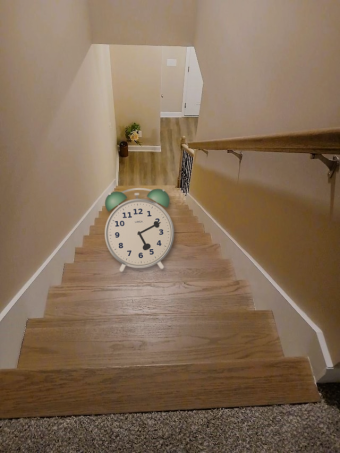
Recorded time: 5:11
